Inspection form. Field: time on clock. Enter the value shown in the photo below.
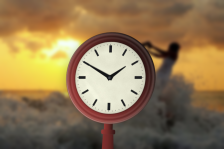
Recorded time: 1:50
